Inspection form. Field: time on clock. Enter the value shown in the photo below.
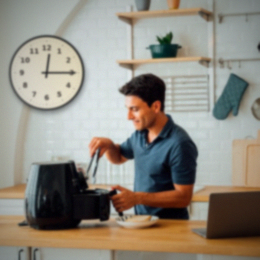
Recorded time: 12:15
